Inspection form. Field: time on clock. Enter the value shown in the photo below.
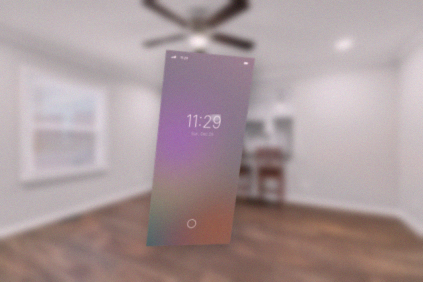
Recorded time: 11:29
